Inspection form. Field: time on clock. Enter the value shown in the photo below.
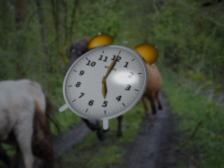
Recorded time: 5:00
